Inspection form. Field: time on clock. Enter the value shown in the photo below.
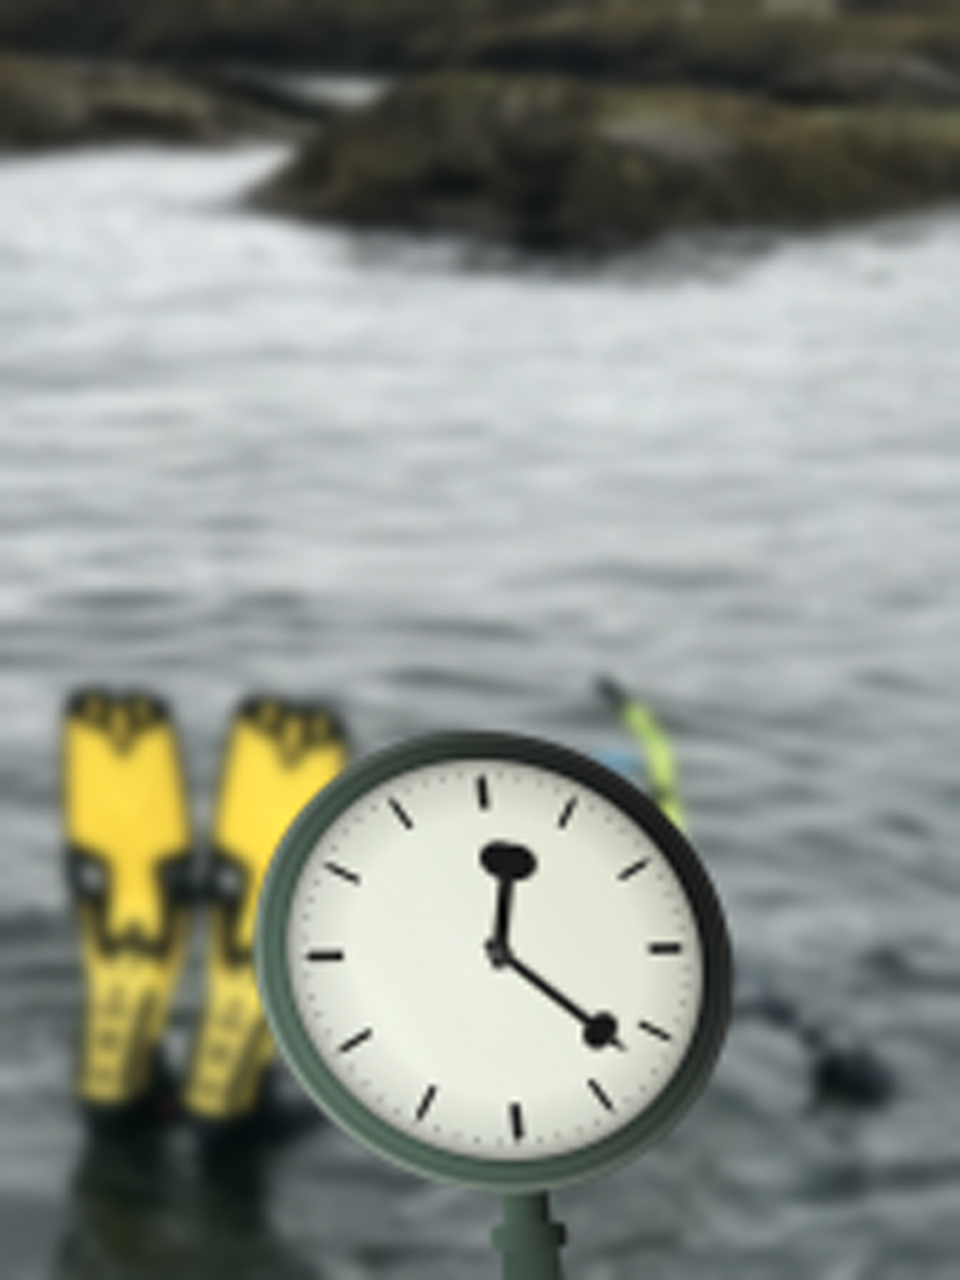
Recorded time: 12:22
